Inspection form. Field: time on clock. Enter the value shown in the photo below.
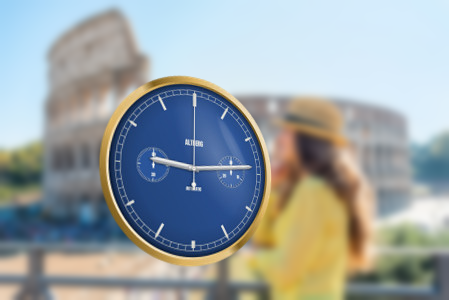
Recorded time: 9:14
